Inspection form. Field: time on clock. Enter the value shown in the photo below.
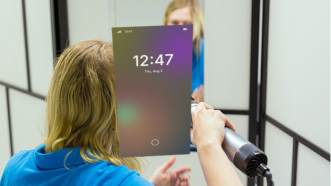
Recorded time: 12:47
